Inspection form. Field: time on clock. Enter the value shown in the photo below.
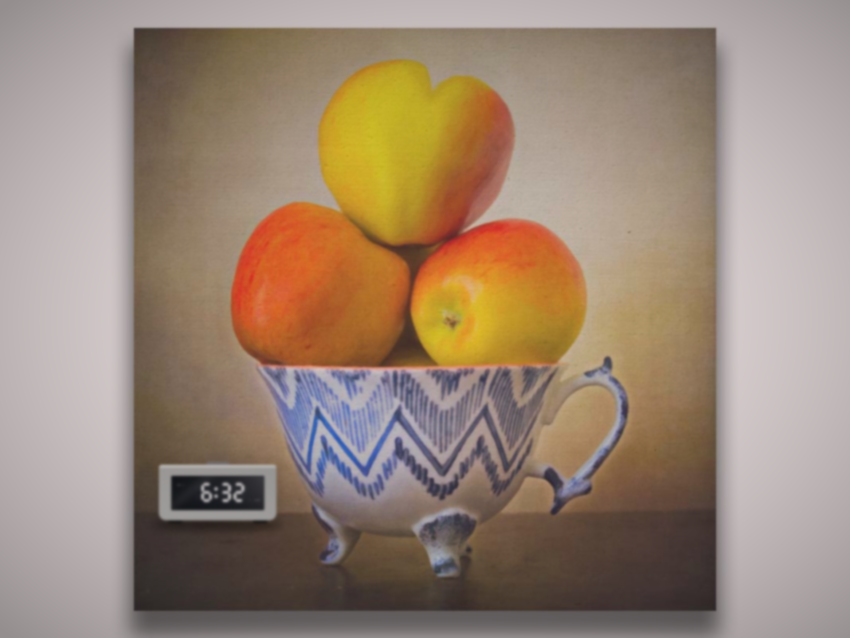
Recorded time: 6:32
